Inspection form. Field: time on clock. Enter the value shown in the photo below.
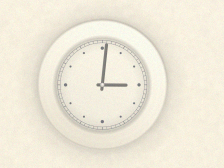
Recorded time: 3:01
